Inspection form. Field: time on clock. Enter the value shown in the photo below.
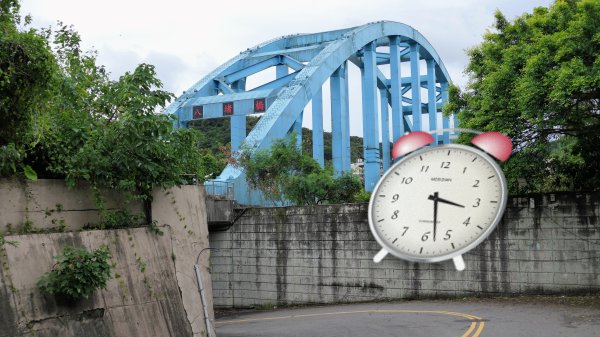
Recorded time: 3:28
